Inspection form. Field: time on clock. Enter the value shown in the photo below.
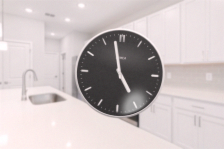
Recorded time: 4:58
